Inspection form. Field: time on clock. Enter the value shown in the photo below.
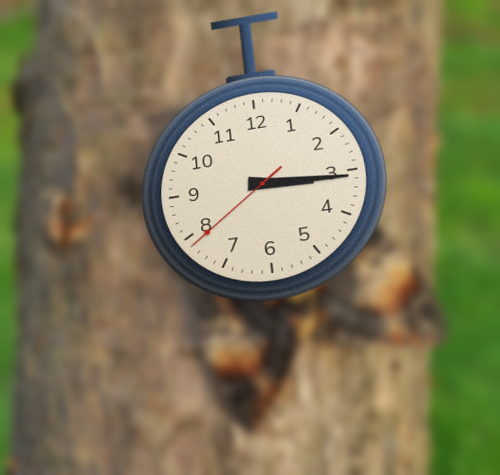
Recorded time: 3:15:39
